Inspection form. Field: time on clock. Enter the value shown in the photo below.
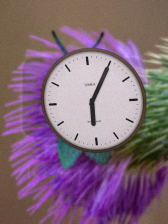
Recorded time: 6:05
